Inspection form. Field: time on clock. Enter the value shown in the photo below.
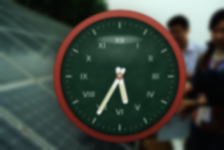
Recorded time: 5:35
